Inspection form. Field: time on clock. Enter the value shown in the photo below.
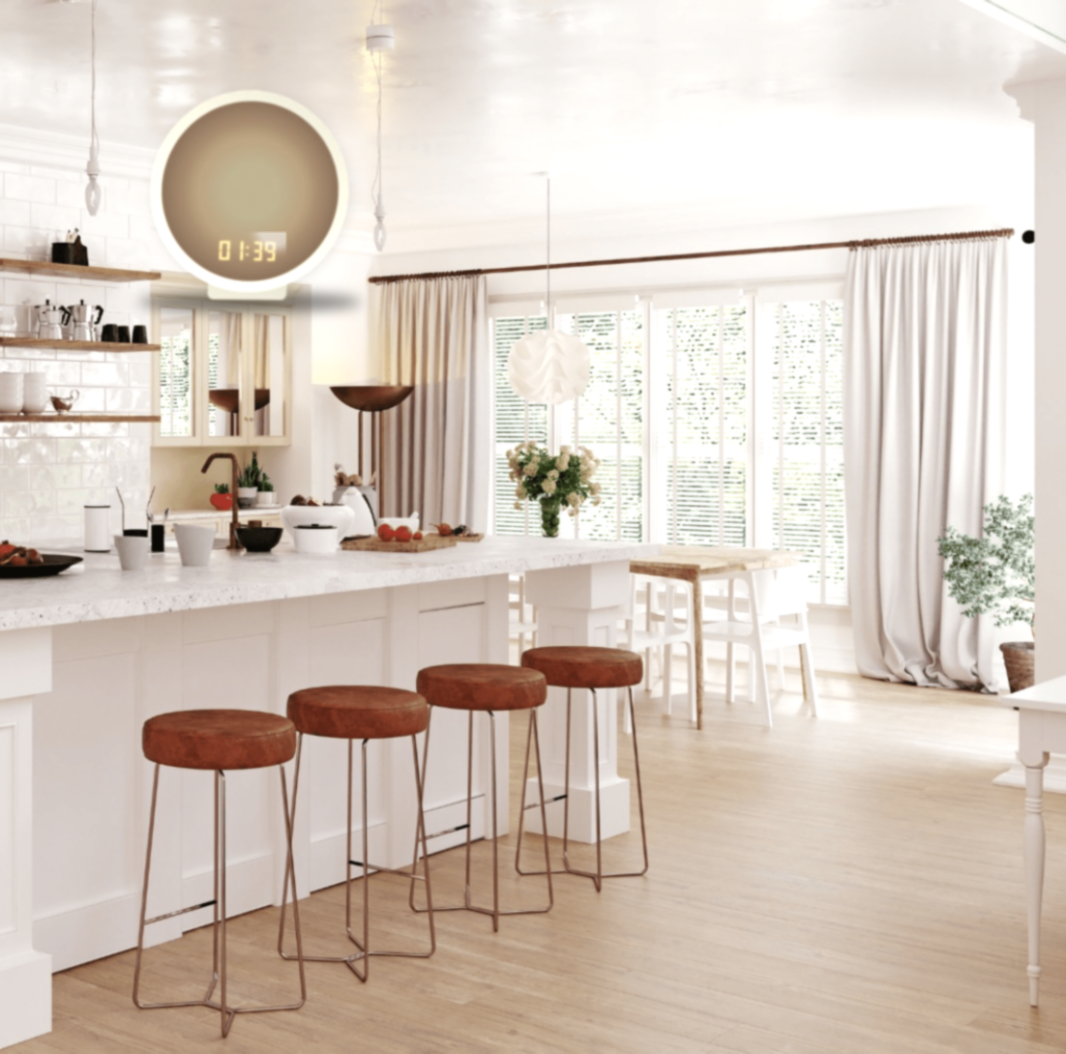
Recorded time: 1:39
